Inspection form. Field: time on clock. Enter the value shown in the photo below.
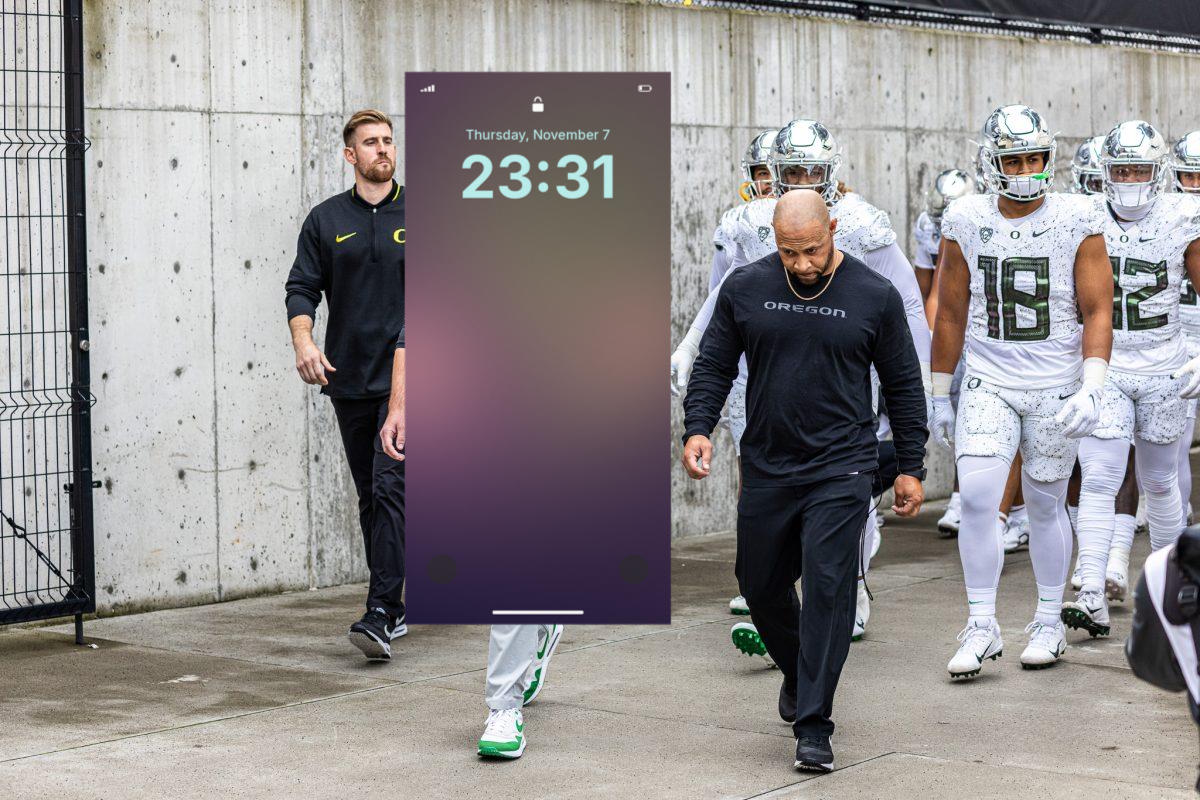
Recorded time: 23:31
